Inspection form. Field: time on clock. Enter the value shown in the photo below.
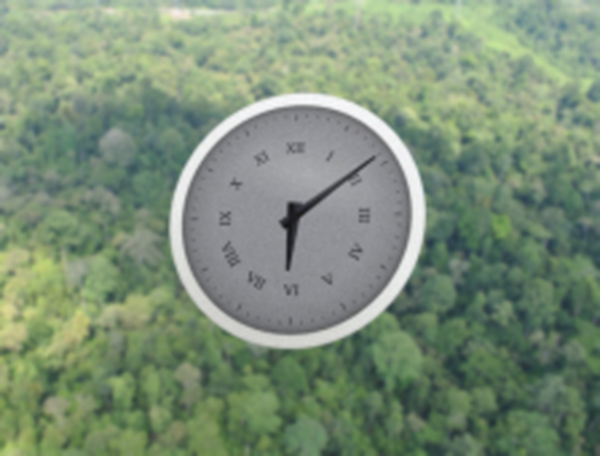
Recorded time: 6:09
